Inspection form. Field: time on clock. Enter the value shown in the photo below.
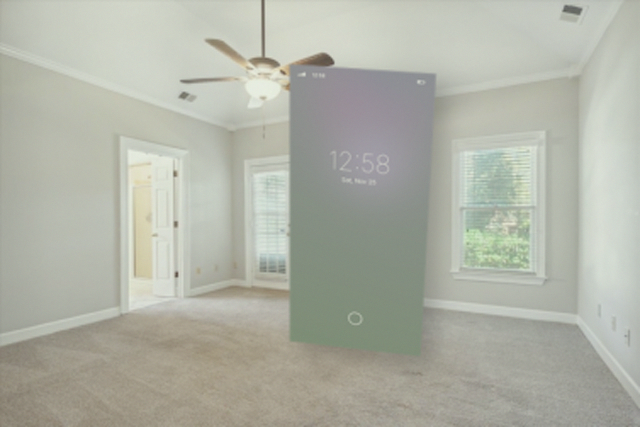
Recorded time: 12:58
